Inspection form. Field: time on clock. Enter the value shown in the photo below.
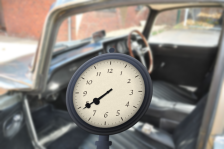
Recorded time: 7:39
